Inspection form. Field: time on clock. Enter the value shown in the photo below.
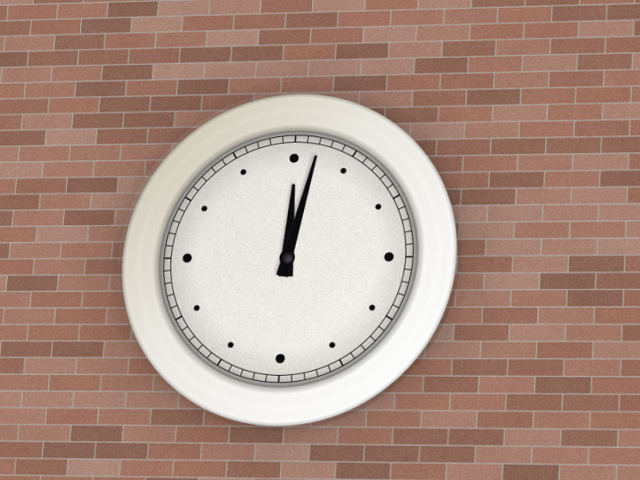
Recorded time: 12:02
